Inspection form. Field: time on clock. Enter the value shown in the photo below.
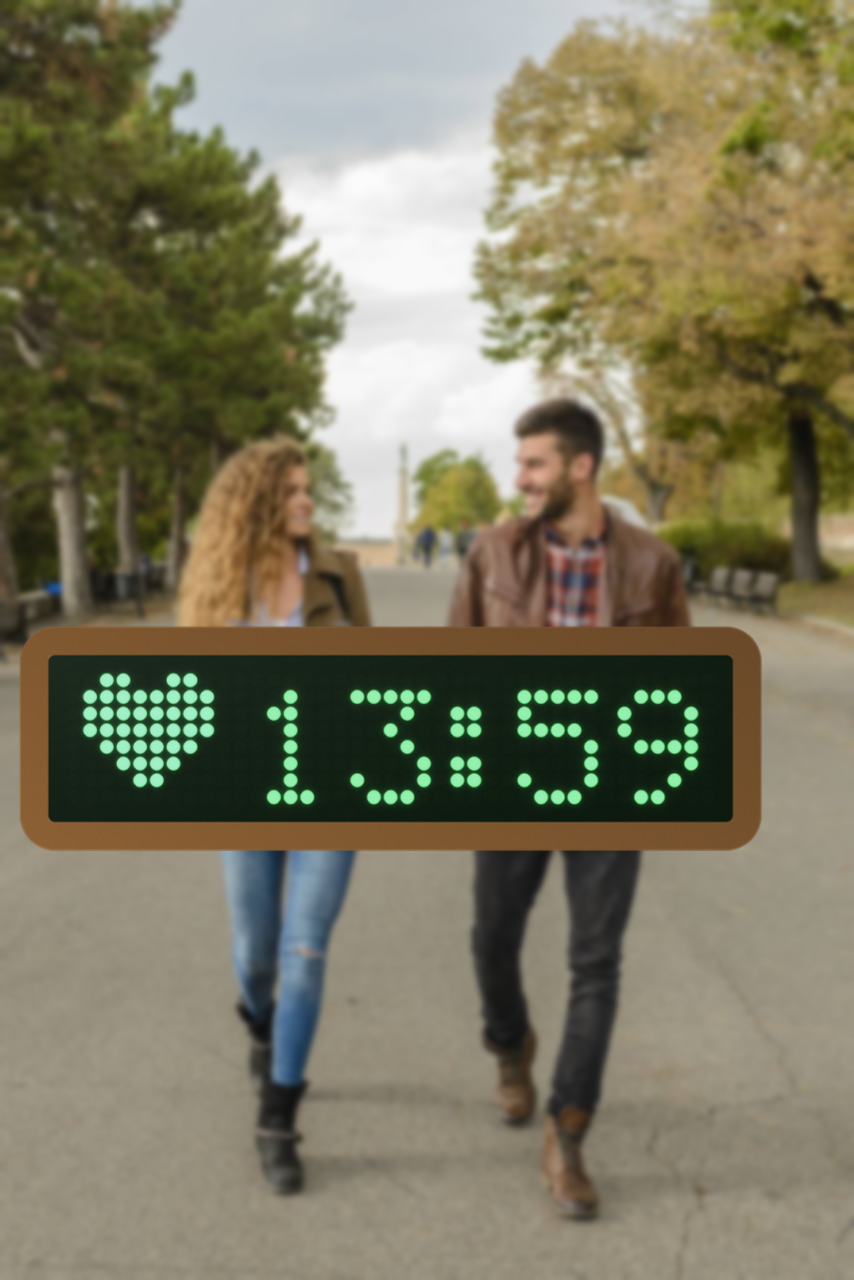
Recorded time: 13:59
